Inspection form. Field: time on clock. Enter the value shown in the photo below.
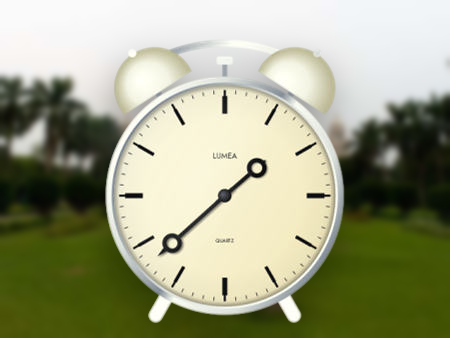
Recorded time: 1:38
